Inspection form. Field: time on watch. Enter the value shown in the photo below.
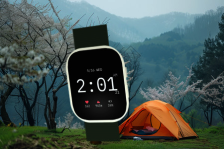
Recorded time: 2:01
